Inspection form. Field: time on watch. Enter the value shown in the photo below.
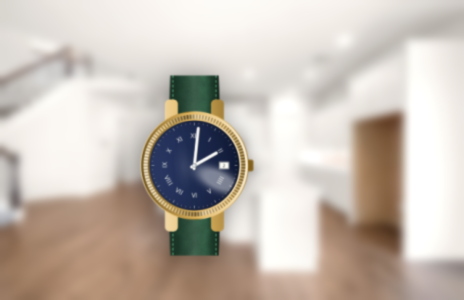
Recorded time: 2:01
